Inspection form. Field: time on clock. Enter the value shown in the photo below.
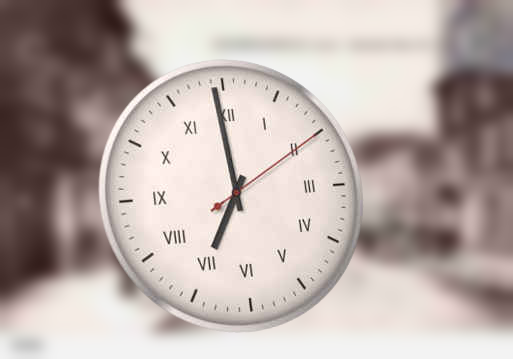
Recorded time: 6:59:10
